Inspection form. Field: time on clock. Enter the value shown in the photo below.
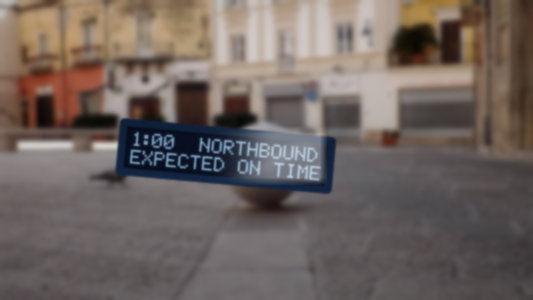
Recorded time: 1:00
